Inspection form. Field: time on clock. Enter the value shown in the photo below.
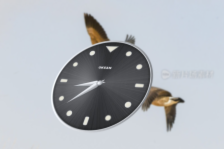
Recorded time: 8:38
